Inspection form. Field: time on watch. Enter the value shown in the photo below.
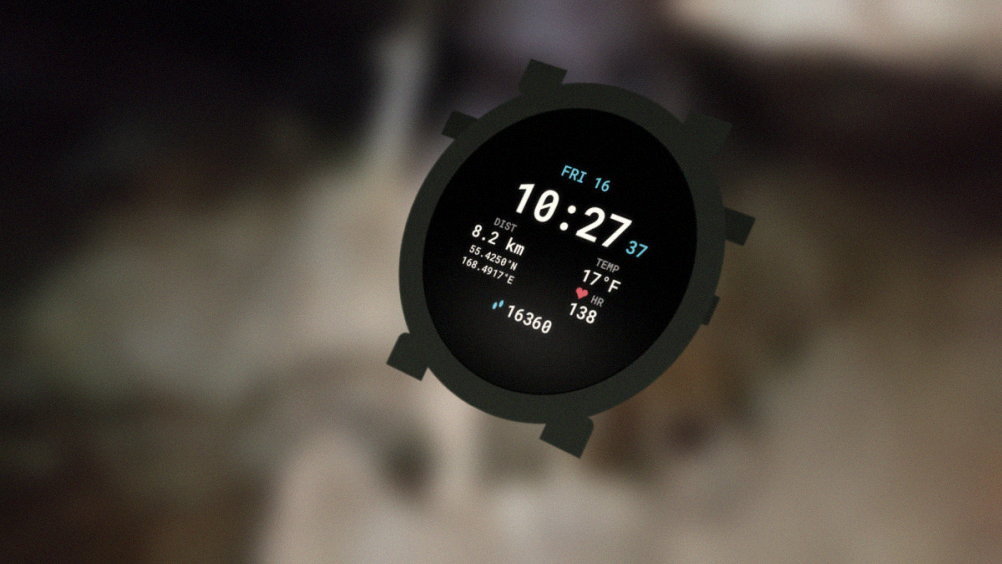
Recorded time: 10:27:37
